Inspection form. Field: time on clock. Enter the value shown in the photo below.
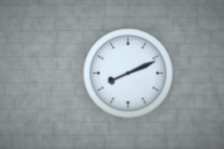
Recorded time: 8:11
